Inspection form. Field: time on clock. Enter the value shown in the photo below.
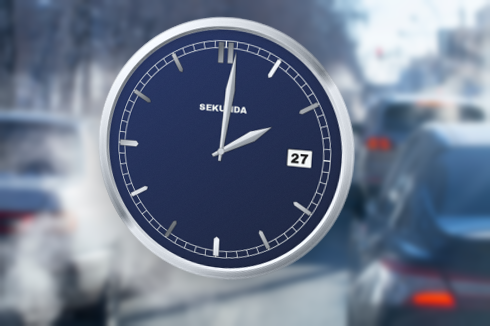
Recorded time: 2:01
